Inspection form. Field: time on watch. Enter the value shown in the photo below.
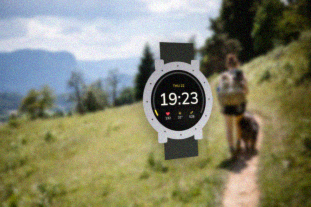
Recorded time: 19:23
